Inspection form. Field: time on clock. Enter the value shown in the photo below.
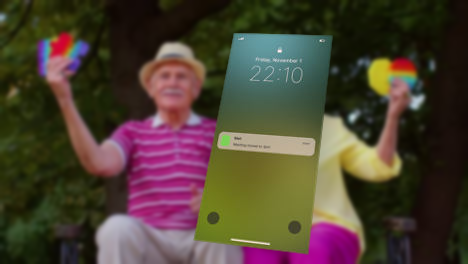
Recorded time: 22:10
